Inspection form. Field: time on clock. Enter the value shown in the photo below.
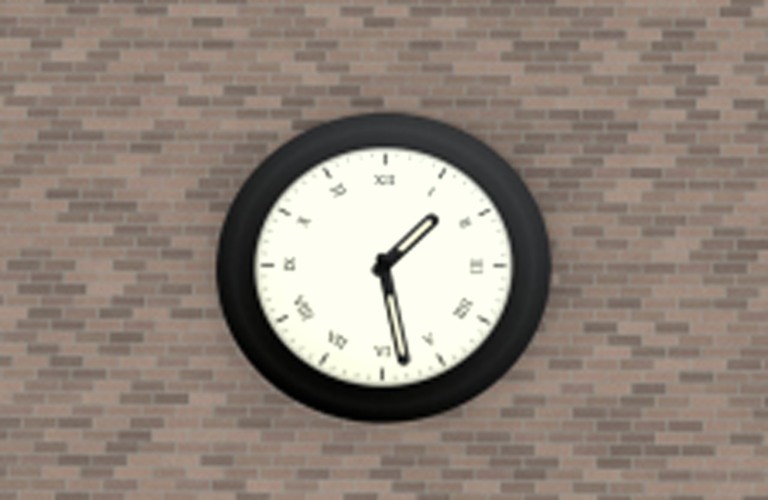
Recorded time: 1:28
